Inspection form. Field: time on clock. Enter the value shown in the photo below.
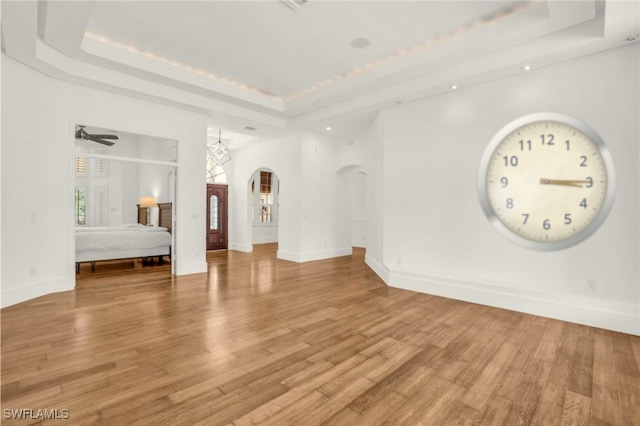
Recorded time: 3:15
